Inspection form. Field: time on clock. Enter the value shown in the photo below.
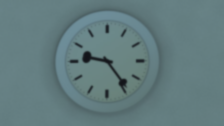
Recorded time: 9:24
